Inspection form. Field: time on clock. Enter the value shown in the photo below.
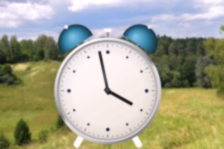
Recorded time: 3:58
